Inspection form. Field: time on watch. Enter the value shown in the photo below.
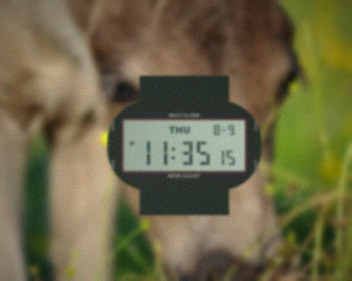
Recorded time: 11:35:15
